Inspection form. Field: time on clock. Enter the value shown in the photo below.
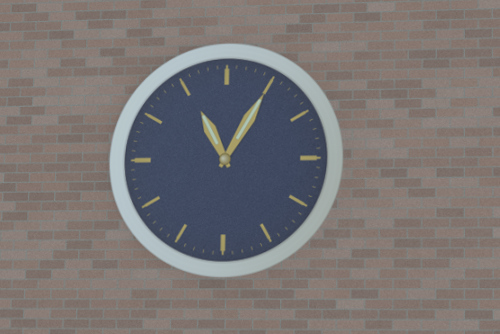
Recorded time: 11:05
